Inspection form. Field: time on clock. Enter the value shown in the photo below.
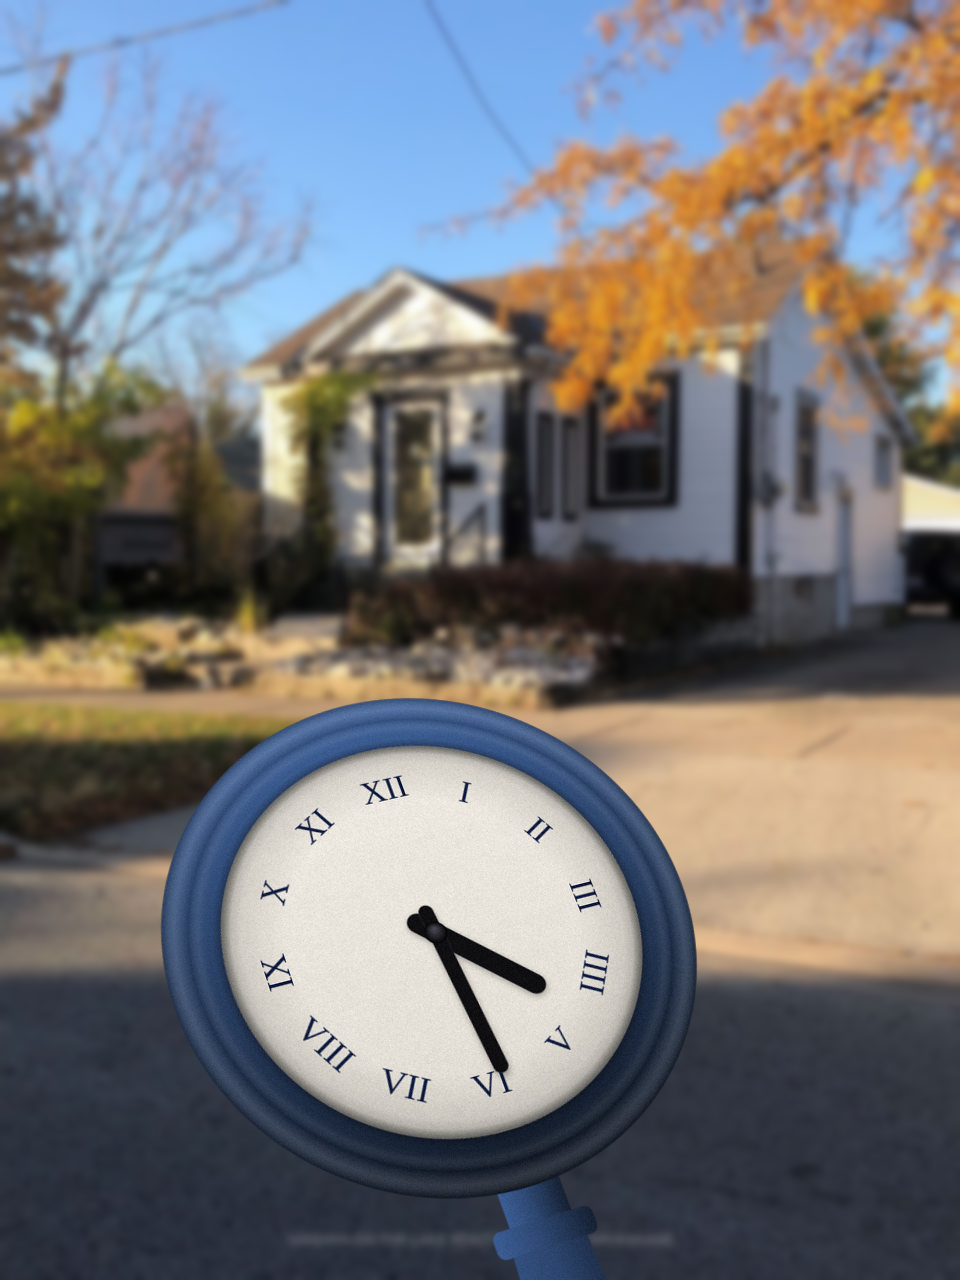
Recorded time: 4:29
